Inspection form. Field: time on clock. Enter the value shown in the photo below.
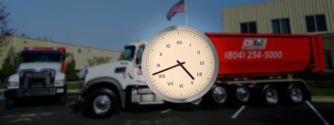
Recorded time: 4:42
